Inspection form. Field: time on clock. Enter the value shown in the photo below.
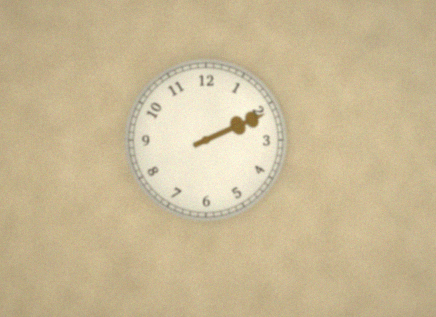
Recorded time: 2:11
